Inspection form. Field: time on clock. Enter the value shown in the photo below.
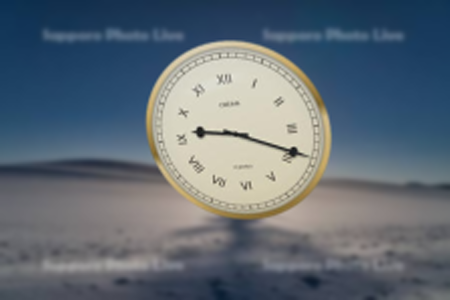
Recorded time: 9:19
